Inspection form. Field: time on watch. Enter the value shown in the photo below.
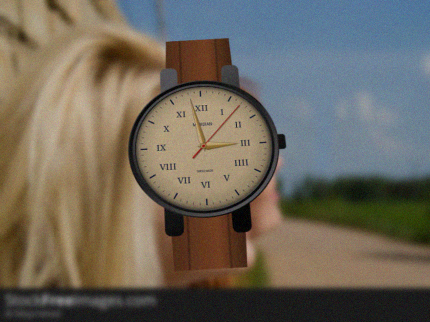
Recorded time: 2:58:07
